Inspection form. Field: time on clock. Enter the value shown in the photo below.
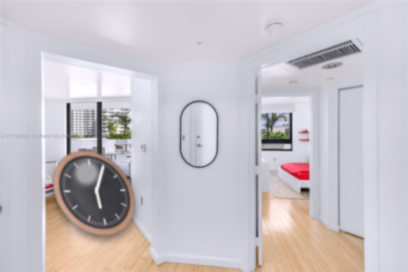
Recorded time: 6:05
